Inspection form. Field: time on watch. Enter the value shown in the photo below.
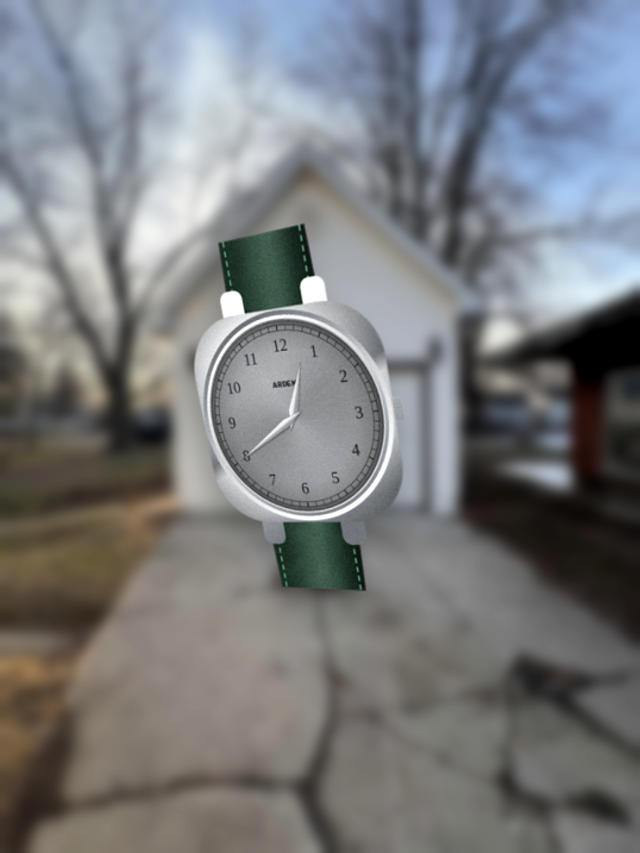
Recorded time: 12:40
